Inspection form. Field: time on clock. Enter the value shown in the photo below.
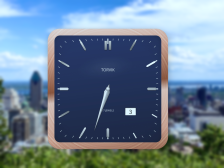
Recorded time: 6:33
